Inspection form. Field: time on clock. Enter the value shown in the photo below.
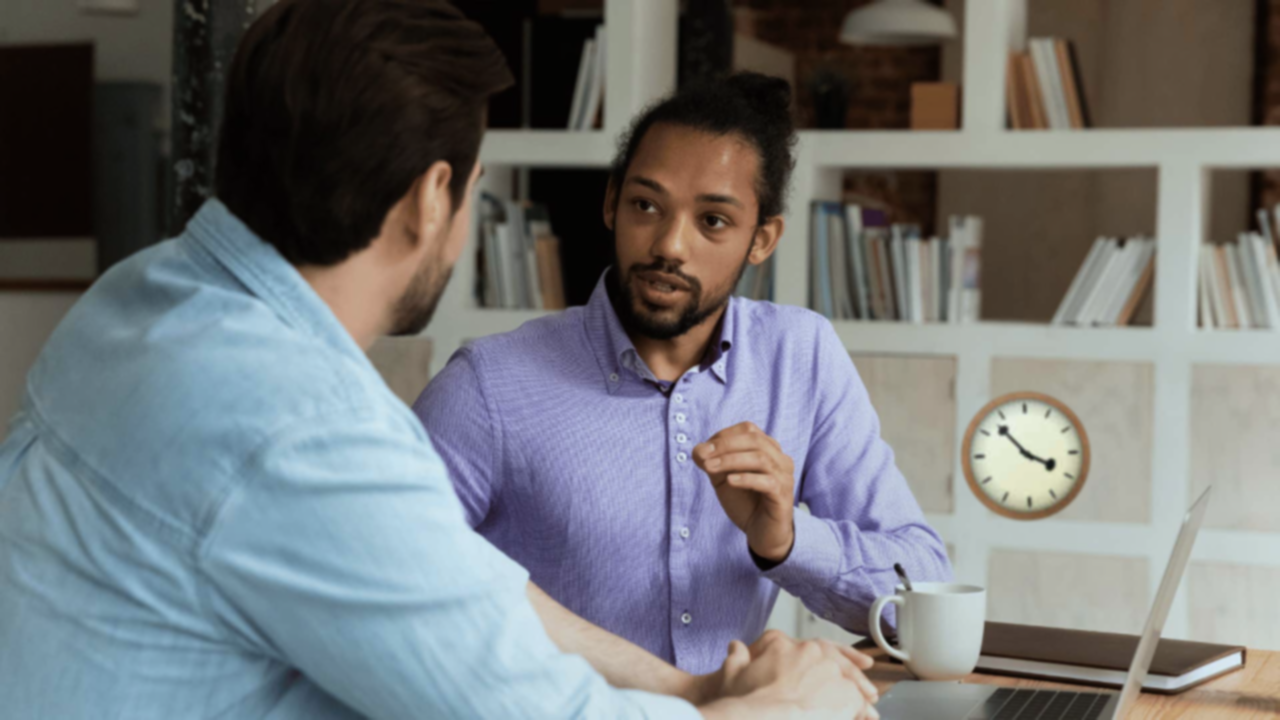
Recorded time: 3:53
